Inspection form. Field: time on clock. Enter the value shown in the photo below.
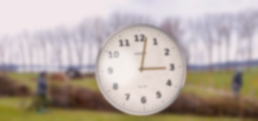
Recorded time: 3:02
